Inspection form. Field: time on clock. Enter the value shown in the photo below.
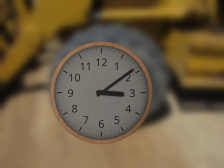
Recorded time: 3:09
